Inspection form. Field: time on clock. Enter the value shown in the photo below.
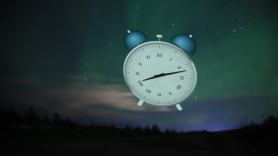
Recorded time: 8:12
